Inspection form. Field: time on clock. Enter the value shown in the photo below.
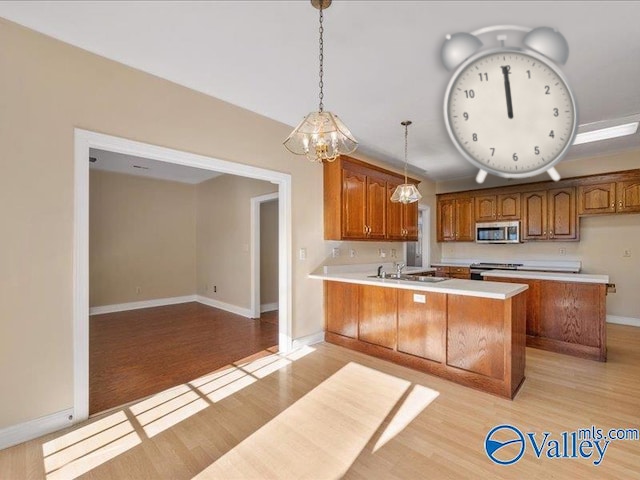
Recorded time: 12:00
